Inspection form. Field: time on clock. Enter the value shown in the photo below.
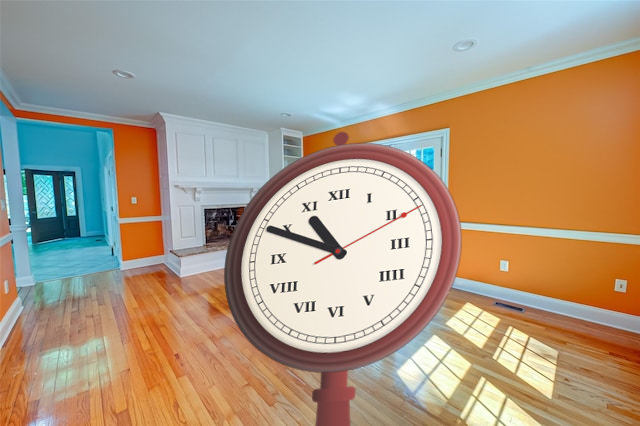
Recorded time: 10:49:11
